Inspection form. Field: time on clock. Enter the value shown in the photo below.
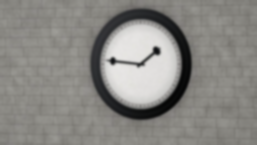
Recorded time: 1:46
